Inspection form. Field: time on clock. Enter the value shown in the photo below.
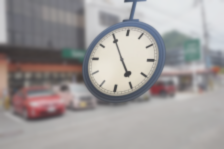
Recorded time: 4:55
